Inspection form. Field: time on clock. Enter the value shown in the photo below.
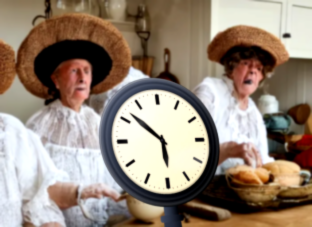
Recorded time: 5:52
